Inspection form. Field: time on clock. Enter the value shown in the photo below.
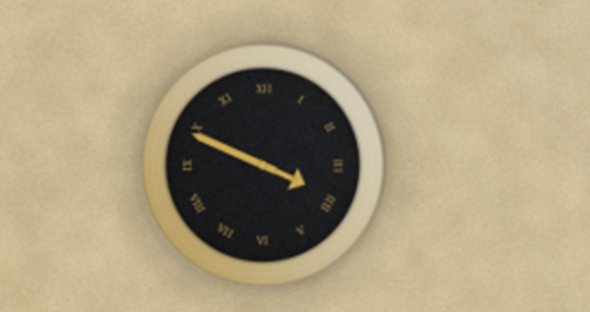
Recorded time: 3:49
